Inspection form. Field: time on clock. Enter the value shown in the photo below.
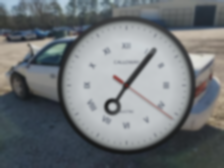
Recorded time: 7:06:21
